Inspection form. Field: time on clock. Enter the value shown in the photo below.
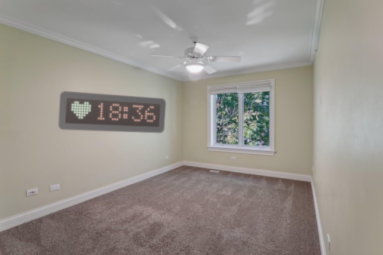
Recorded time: 18:36
